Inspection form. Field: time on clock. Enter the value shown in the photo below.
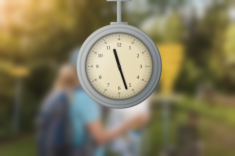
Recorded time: 11:27
